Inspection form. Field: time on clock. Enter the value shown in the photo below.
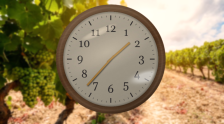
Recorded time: 1:37
